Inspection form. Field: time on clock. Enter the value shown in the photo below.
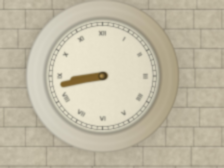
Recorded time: 8:43
